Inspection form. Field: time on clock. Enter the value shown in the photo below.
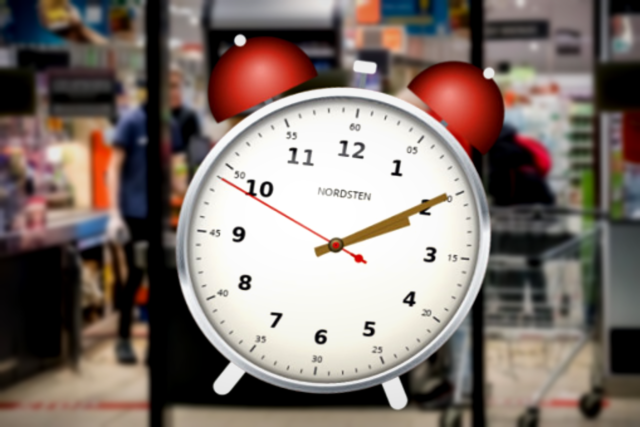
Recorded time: 2:09:49
